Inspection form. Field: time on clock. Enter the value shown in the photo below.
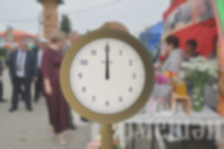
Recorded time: 12:00
